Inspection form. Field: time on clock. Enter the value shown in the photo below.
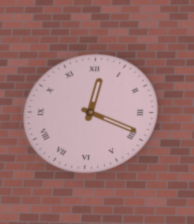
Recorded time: 12:19
